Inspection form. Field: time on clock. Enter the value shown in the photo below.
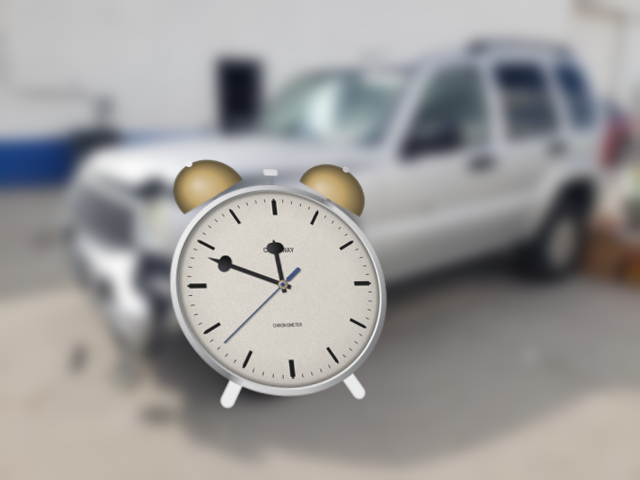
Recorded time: 11:48:38
